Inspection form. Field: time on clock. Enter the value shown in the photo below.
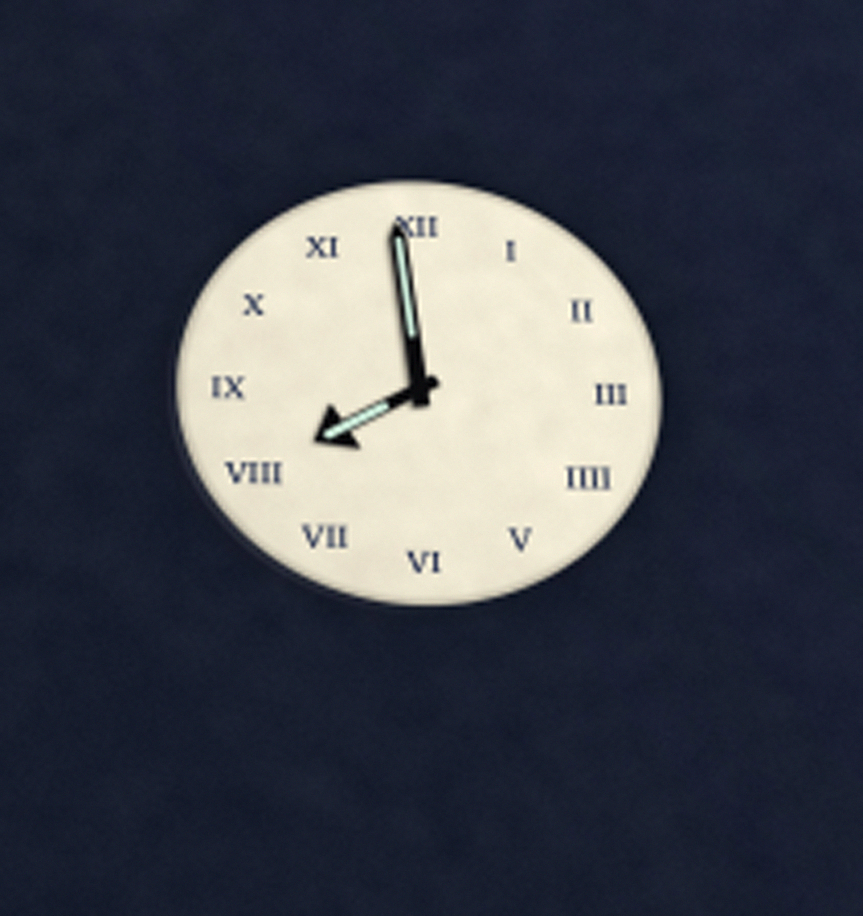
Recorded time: 7:59
